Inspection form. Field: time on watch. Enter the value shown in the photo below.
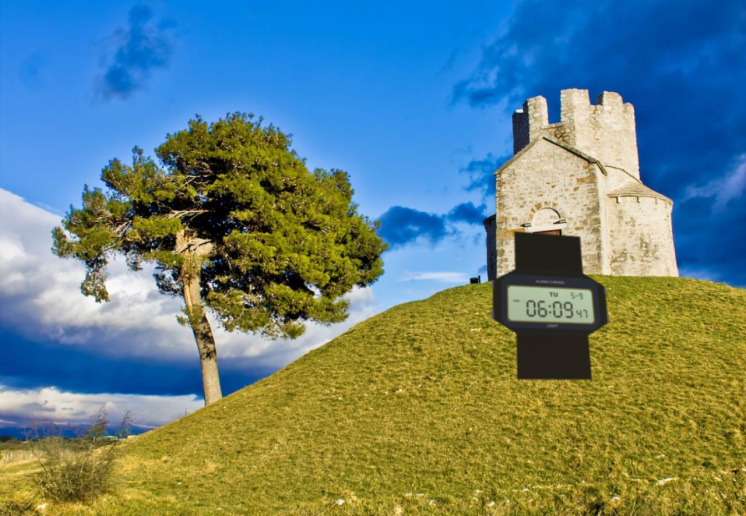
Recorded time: 6:09:47
